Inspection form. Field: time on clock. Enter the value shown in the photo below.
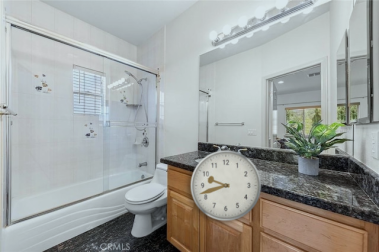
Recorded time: 9:42
